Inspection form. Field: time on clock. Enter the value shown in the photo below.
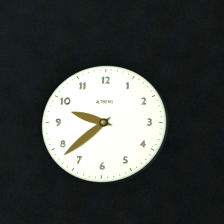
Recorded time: 9:38
